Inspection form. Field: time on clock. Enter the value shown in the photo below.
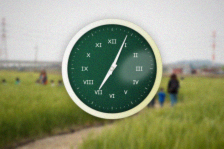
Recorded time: 7:04
